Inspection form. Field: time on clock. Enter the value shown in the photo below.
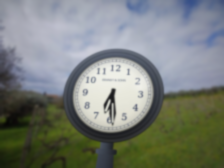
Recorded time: 6:29
